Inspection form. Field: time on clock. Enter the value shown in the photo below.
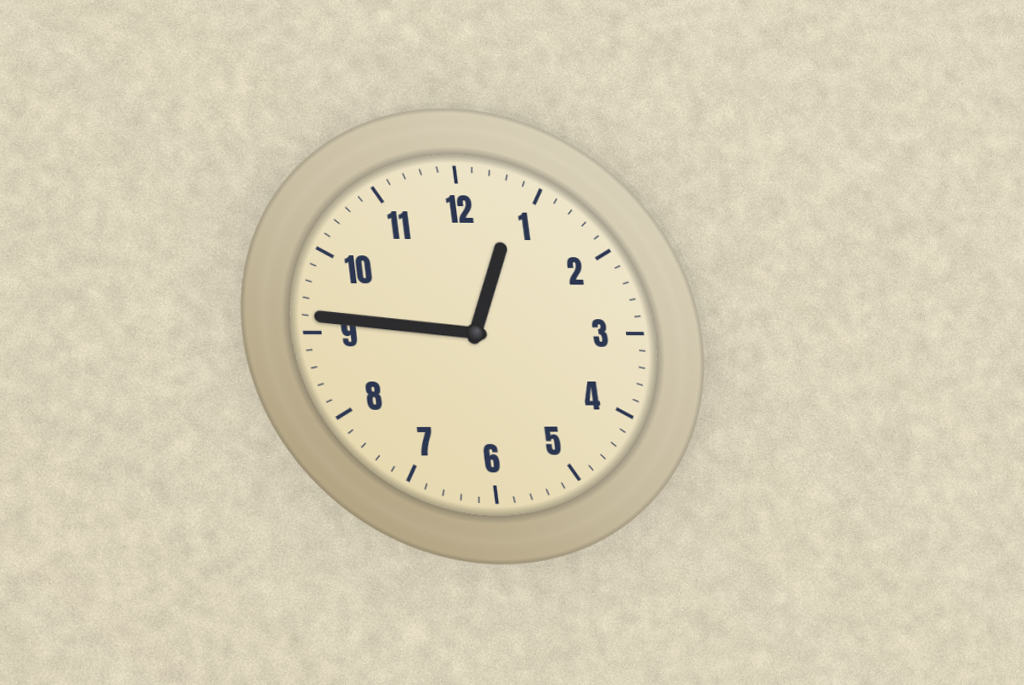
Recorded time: 12:46
